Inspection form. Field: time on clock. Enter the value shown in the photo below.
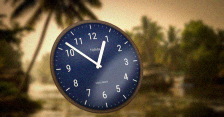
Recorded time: 12:52
